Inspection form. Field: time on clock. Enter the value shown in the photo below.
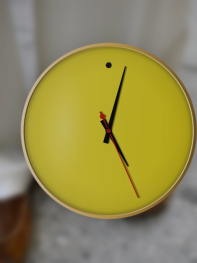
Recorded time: 5:02:26
